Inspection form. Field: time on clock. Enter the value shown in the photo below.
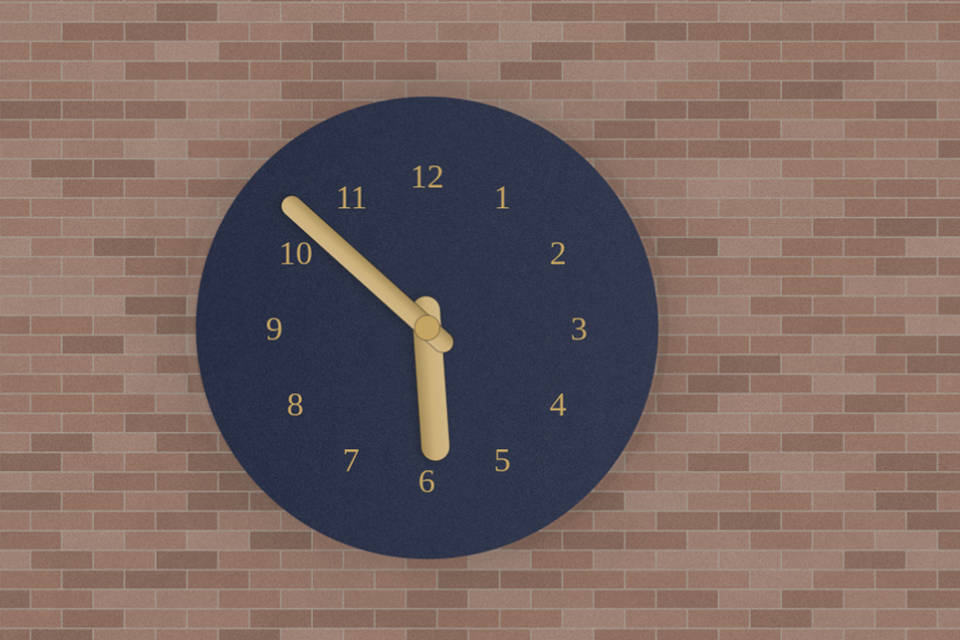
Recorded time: 5:52
